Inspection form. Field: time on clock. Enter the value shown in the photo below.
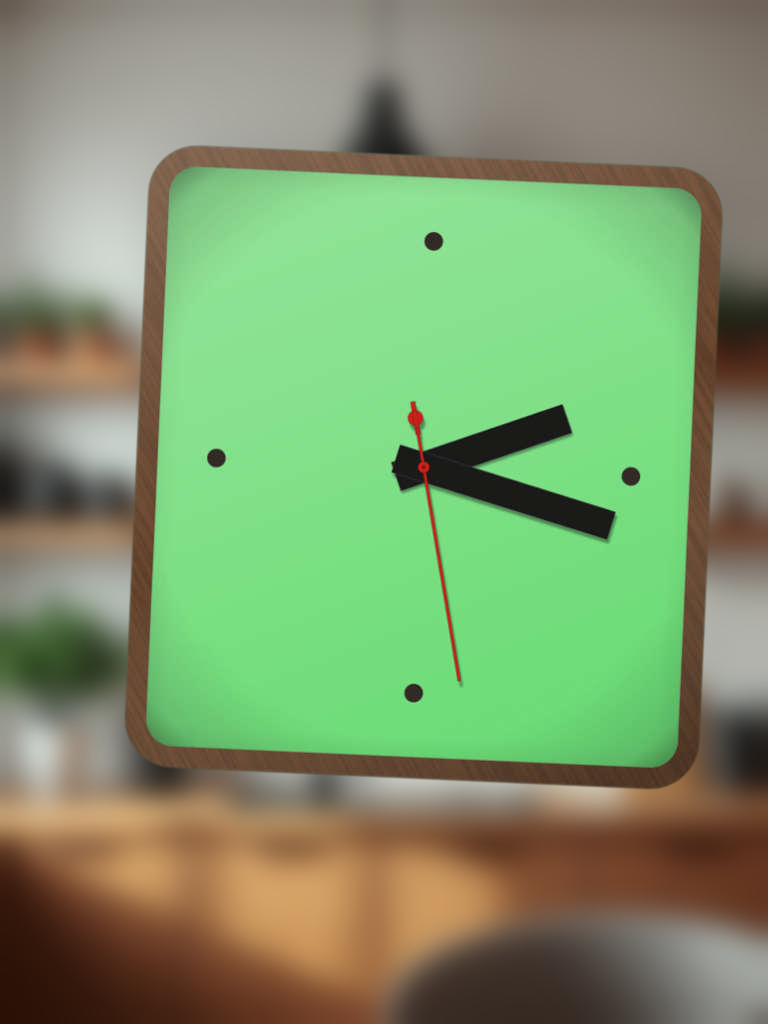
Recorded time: 2:17:28
